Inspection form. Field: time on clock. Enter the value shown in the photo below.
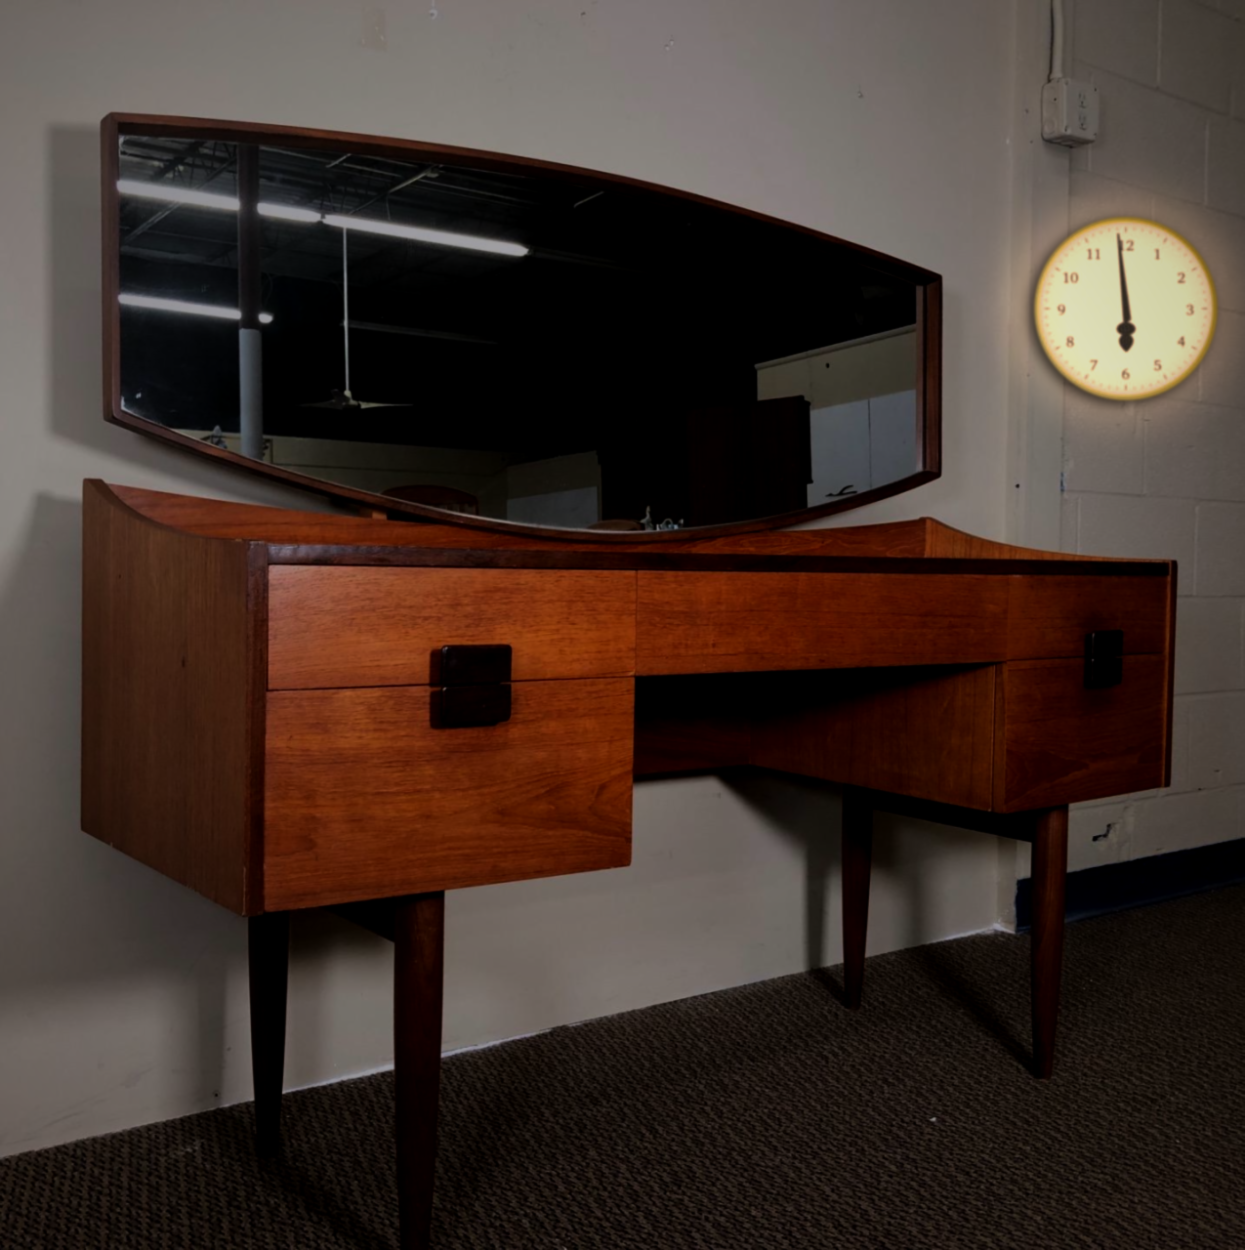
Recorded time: 5:59
